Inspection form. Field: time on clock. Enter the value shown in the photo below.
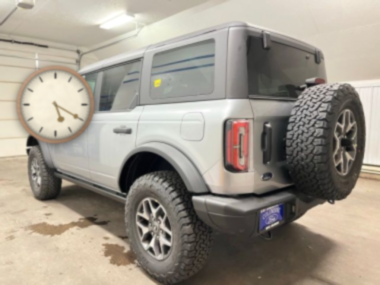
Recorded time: 5:20
